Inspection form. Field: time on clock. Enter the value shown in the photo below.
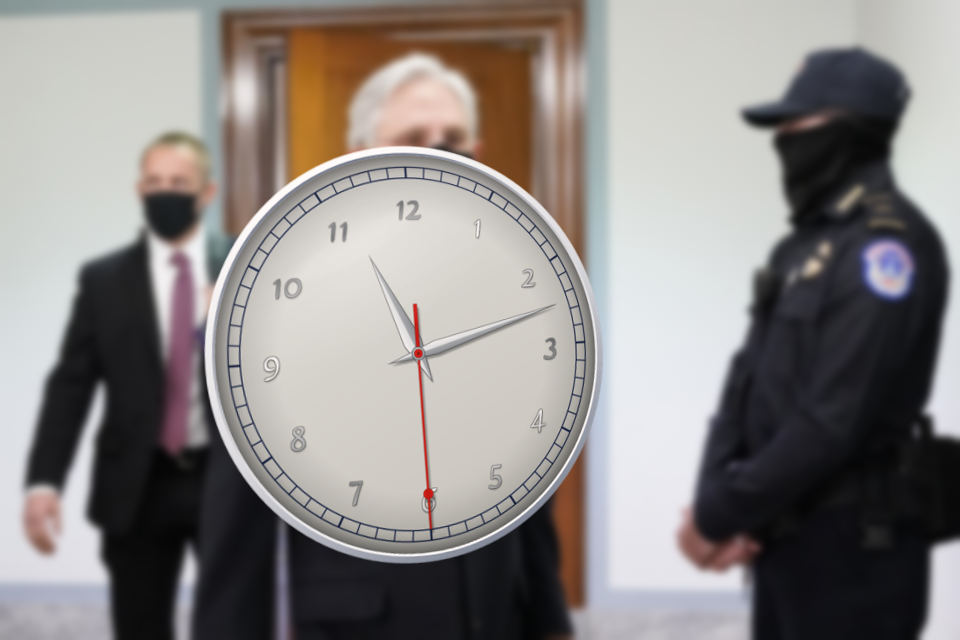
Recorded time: 11:12:30
